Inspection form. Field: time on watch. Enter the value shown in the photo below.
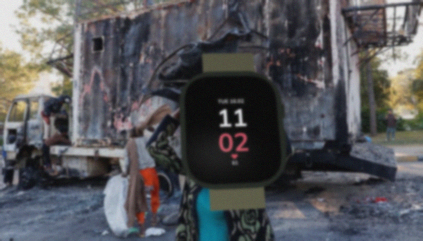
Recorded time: 11:02
